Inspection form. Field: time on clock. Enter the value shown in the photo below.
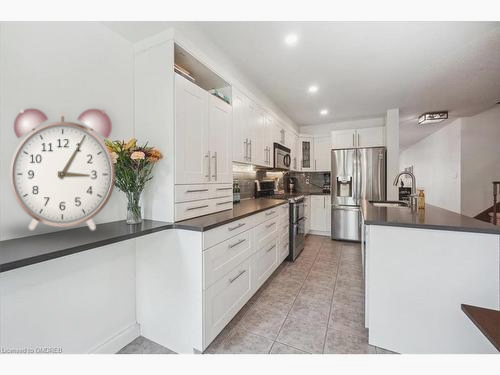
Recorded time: 3:05
